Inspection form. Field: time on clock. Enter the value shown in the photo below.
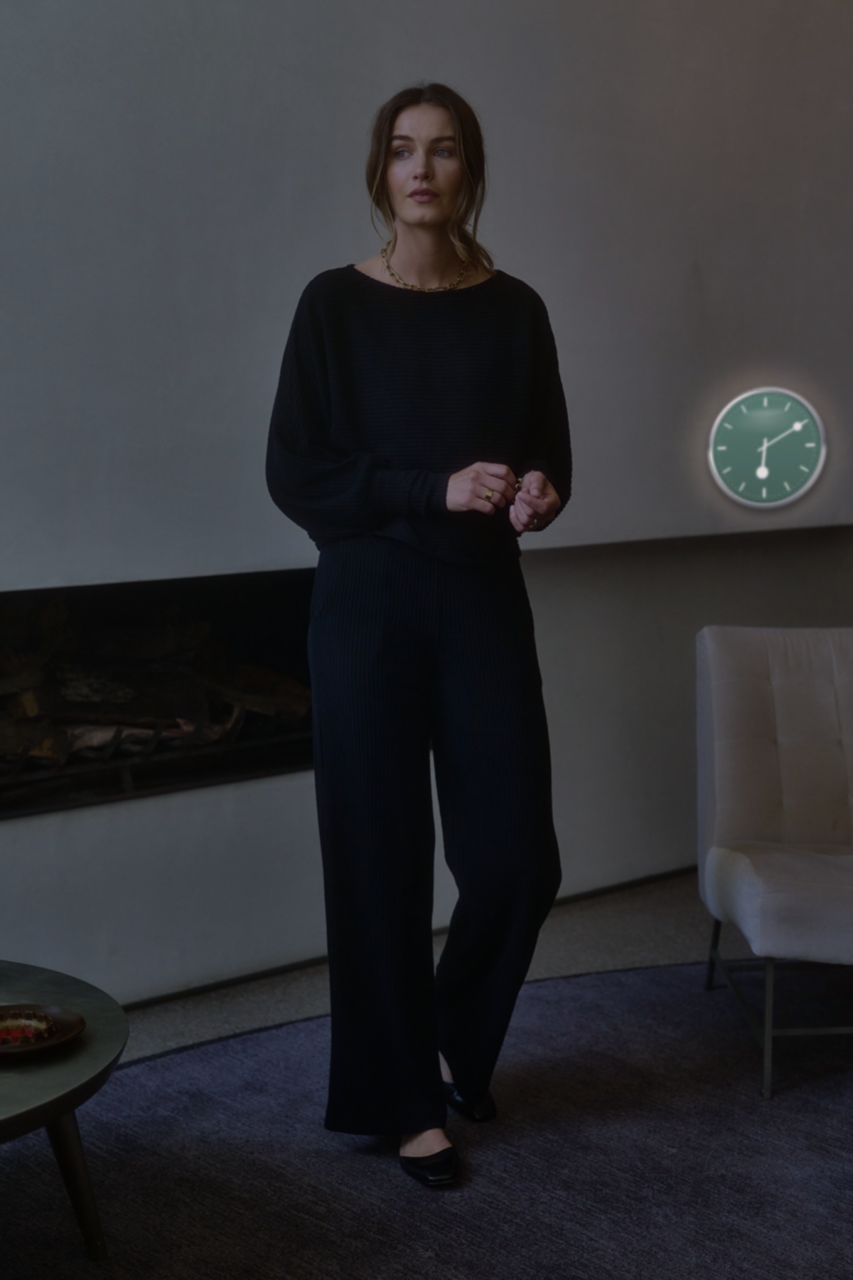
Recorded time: 6:10
